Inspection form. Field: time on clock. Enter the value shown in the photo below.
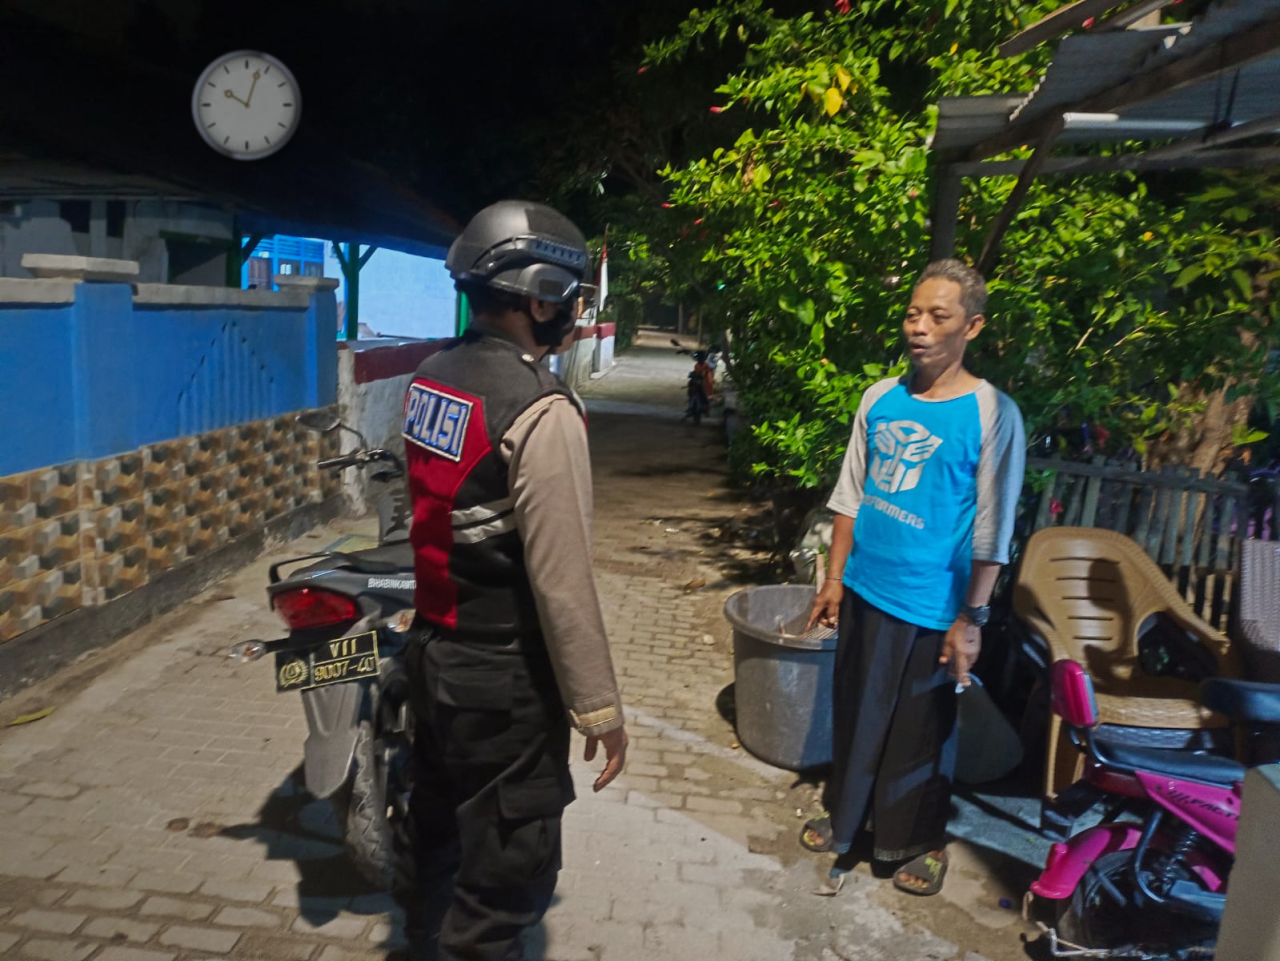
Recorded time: 10:03
